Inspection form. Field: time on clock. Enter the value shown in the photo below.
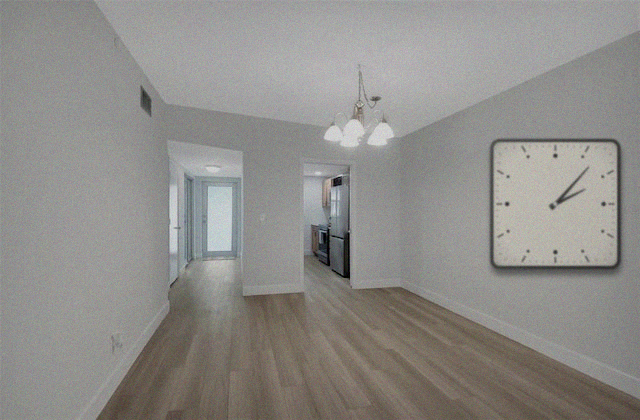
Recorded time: 2:07
